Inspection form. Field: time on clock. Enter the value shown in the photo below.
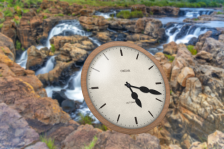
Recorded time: 5:18
